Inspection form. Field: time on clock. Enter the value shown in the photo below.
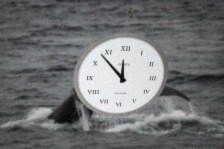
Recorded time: 11:53
